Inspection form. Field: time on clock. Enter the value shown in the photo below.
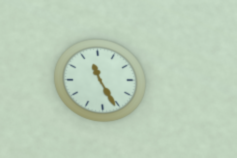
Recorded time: 11:26
